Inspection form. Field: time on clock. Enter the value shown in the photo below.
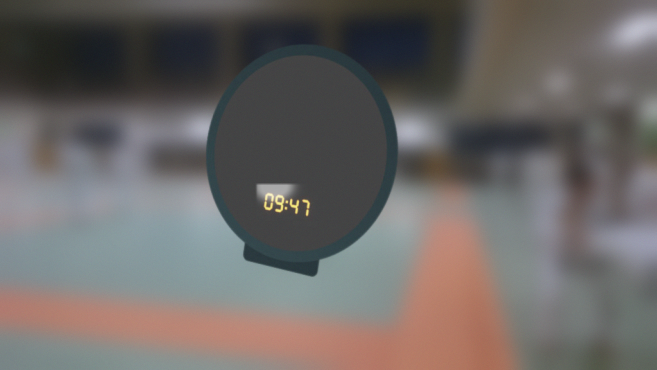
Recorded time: 9:47
